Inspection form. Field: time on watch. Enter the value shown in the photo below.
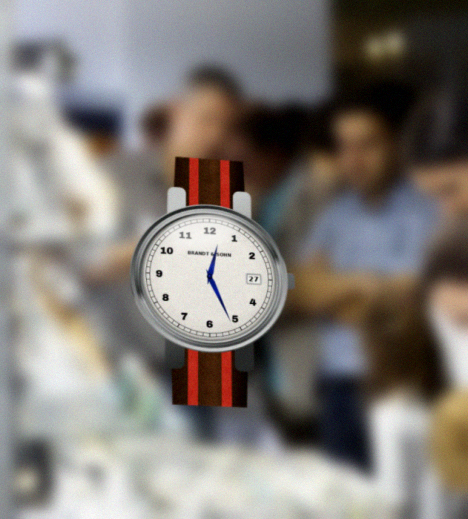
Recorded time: 12:26
